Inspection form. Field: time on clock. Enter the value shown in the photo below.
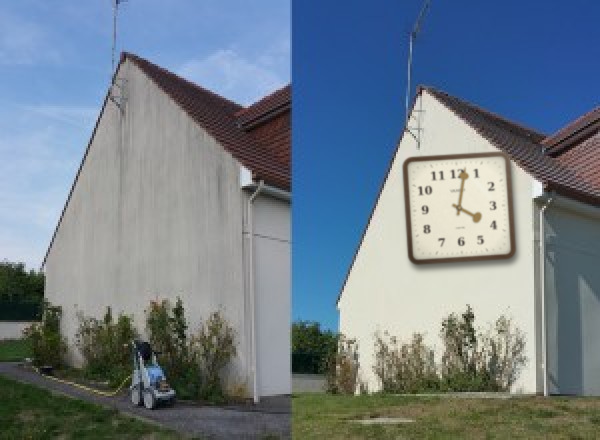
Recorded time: 4:02
